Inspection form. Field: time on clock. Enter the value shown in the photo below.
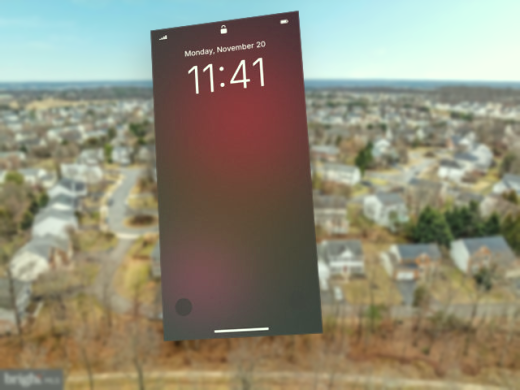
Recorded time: 11:41
